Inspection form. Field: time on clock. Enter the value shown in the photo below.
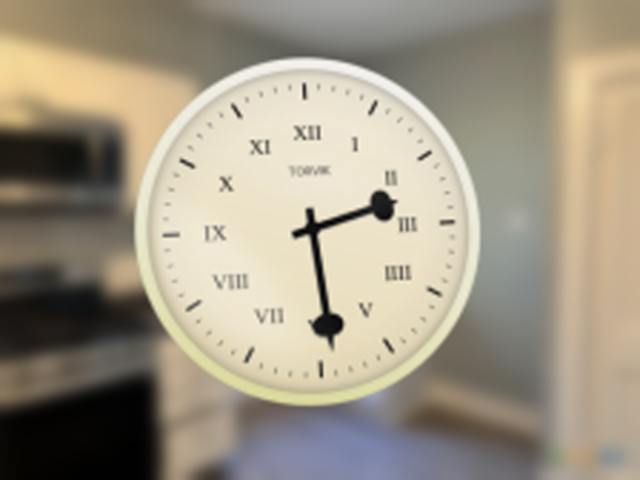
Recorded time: 2:29
